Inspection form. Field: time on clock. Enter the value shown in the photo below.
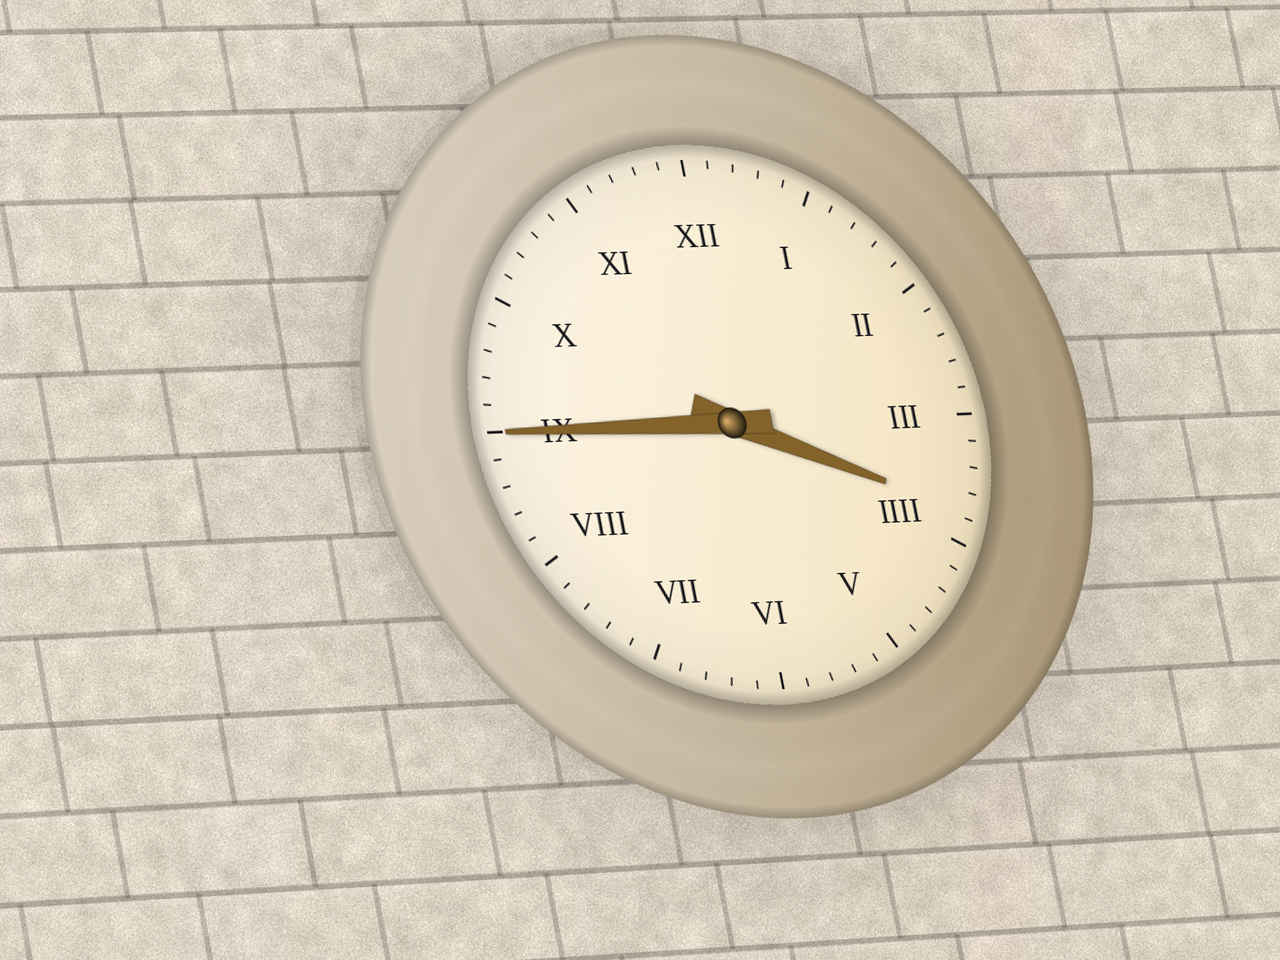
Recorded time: 3:45
